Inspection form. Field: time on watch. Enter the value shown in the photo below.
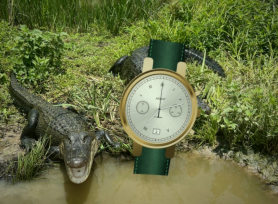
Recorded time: 7:12
